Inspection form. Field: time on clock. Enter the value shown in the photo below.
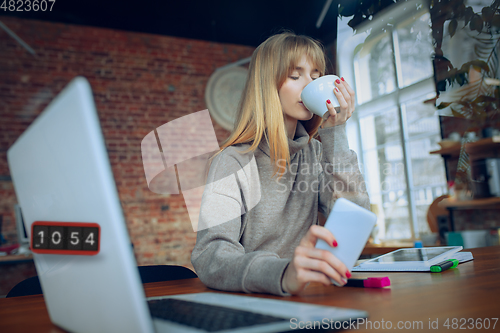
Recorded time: 10:54
